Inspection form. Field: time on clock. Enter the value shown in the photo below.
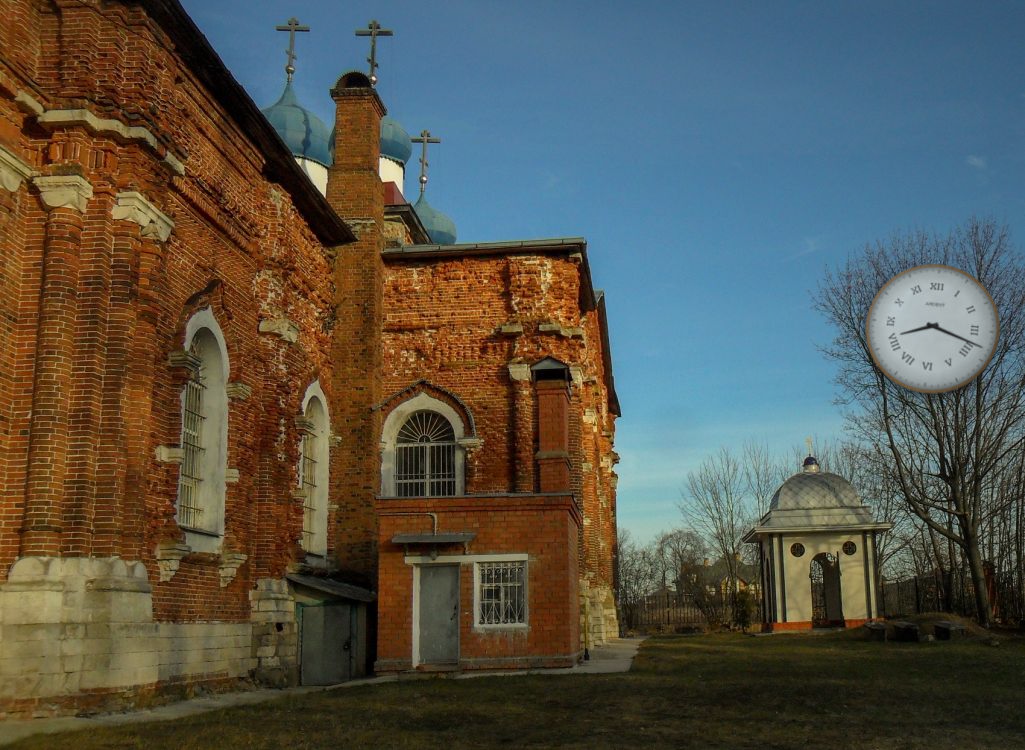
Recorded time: 8:18
